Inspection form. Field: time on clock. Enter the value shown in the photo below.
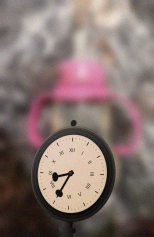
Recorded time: 8:35
